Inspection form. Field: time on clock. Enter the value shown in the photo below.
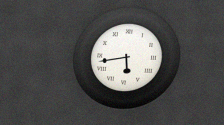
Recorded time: 5:43
